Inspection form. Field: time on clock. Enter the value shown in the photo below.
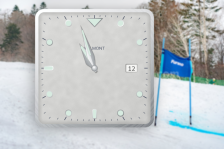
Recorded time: 10:57
